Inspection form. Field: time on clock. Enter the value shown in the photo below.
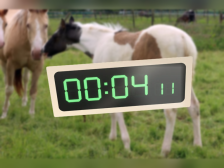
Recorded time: 0:04:11
